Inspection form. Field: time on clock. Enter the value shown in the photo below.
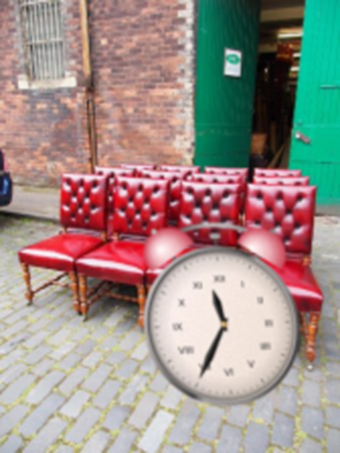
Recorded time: 11:35
